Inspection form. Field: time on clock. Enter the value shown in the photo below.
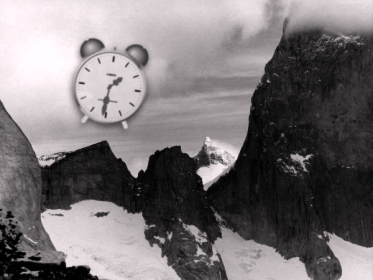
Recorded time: 1:31
